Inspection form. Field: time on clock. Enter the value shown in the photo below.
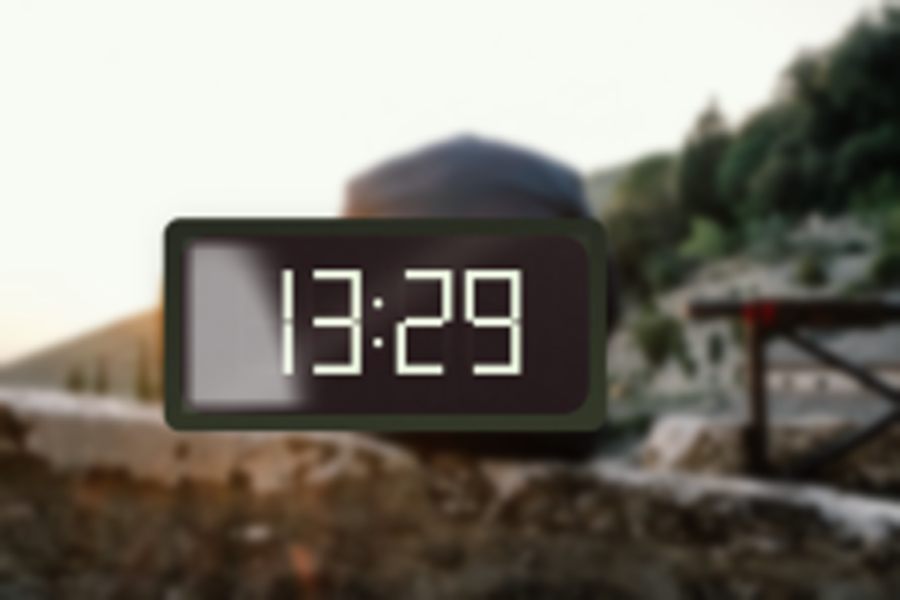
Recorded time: 13:29
